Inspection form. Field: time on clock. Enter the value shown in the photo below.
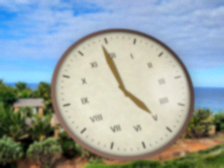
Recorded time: 4:59
